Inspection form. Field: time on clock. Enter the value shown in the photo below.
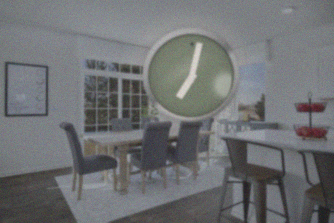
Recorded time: 7:02
